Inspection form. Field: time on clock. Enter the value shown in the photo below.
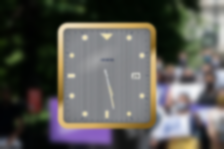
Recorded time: 5:28
